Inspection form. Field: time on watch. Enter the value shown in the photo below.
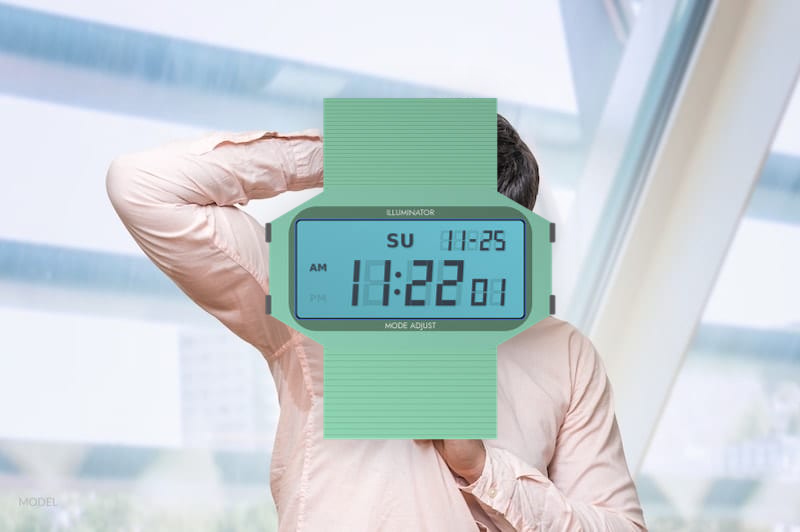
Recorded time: 11:22:01
